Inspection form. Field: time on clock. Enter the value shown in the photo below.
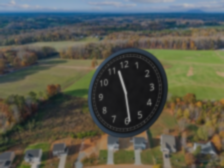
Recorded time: 11:29
